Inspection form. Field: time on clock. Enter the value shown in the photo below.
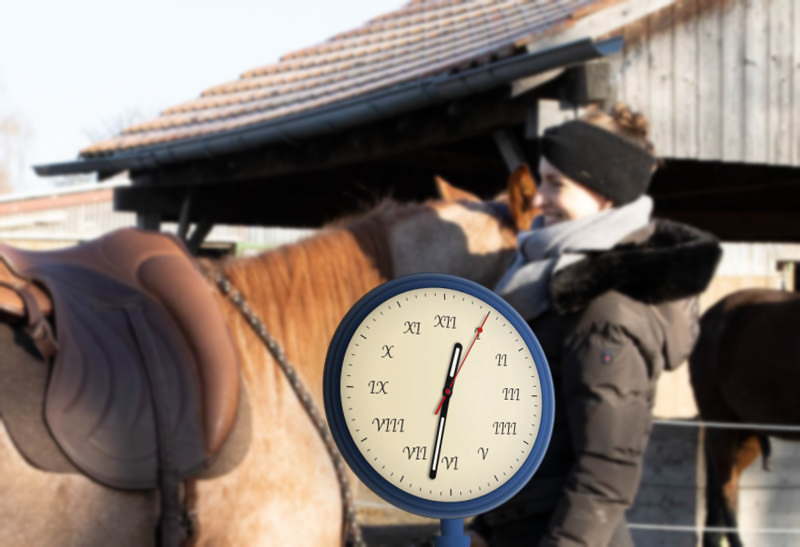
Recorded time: 12:32:05
